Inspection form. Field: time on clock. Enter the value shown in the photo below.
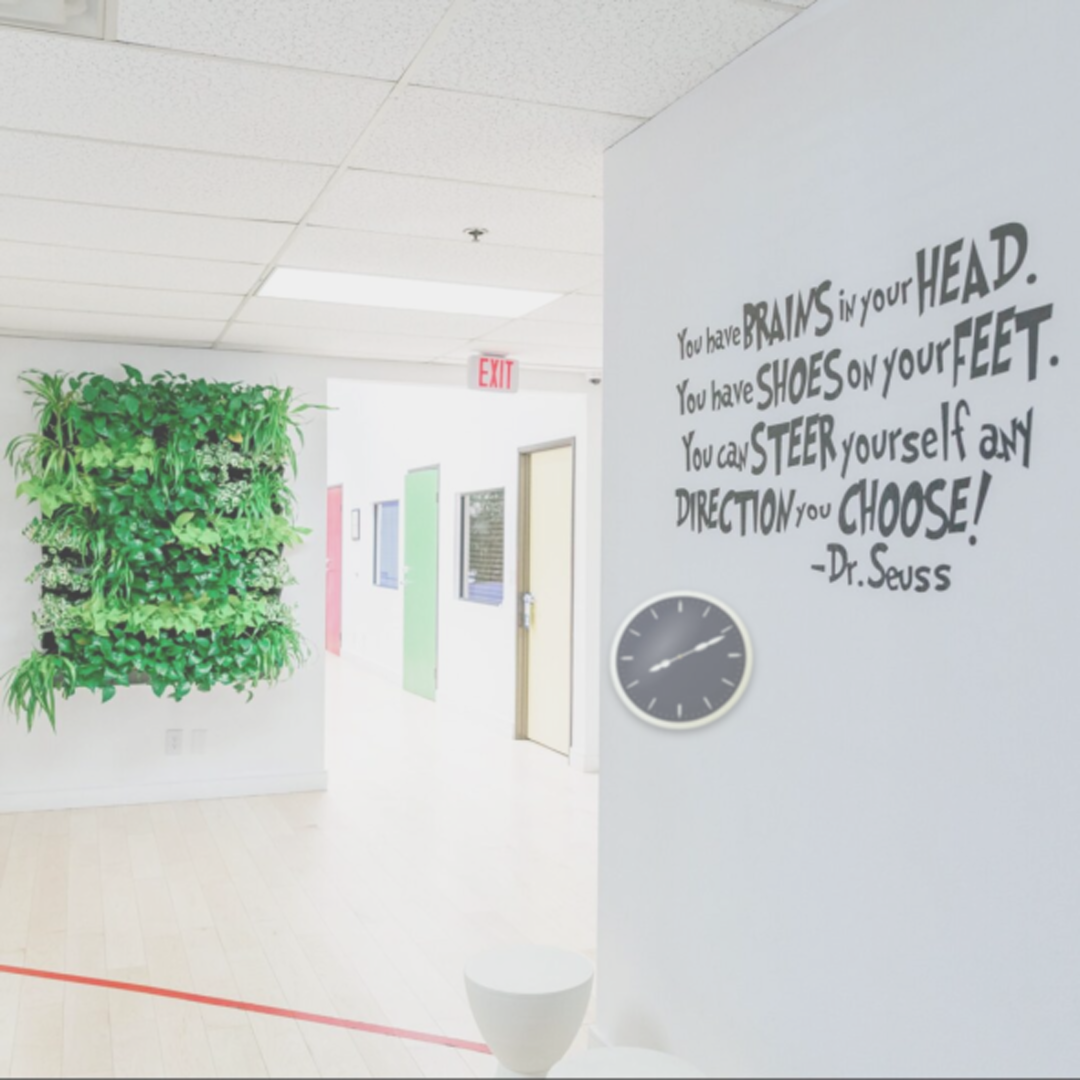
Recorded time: 8:11
